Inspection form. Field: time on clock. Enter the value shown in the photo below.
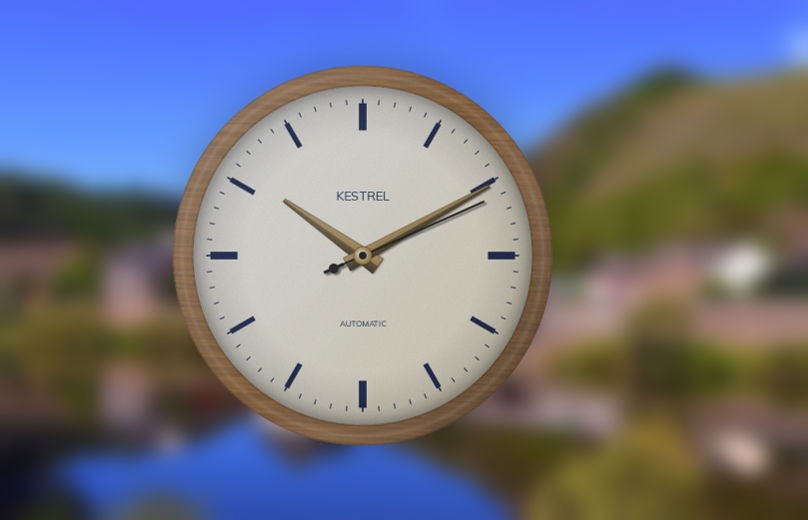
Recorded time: 10:10:11
